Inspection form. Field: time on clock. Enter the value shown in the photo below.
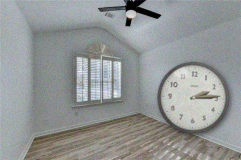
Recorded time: 2:14
